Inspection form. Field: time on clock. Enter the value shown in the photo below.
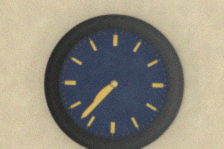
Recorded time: 7:37
